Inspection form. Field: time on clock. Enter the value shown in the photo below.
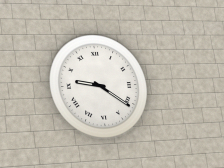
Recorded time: 9:21
